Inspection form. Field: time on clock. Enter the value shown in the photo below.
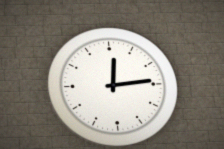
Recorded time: 12:14
